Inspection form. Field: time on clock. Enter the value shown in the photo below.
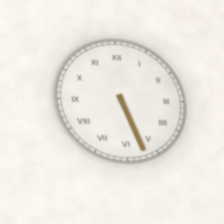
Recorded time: 5:27
